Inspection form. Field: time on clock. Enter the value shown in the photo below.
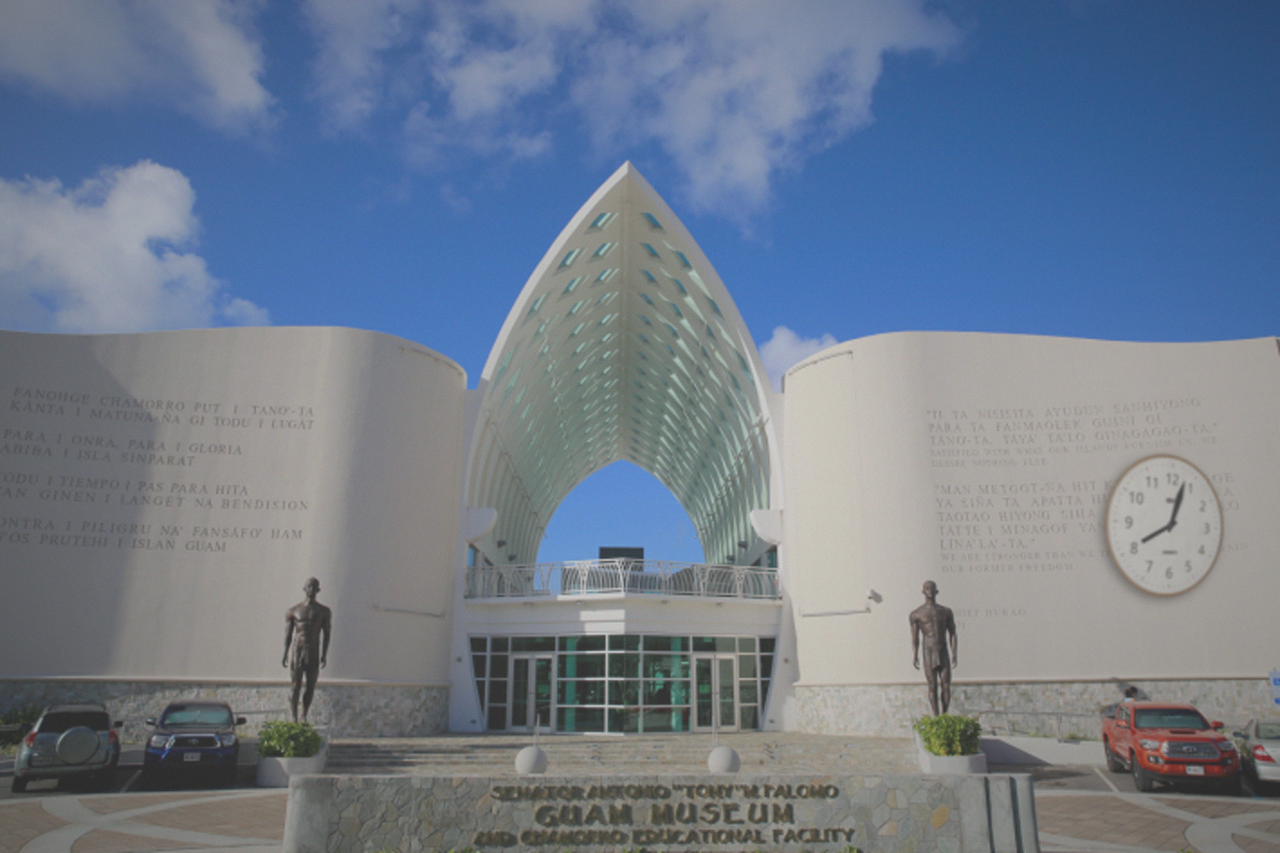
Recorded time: 8:03
